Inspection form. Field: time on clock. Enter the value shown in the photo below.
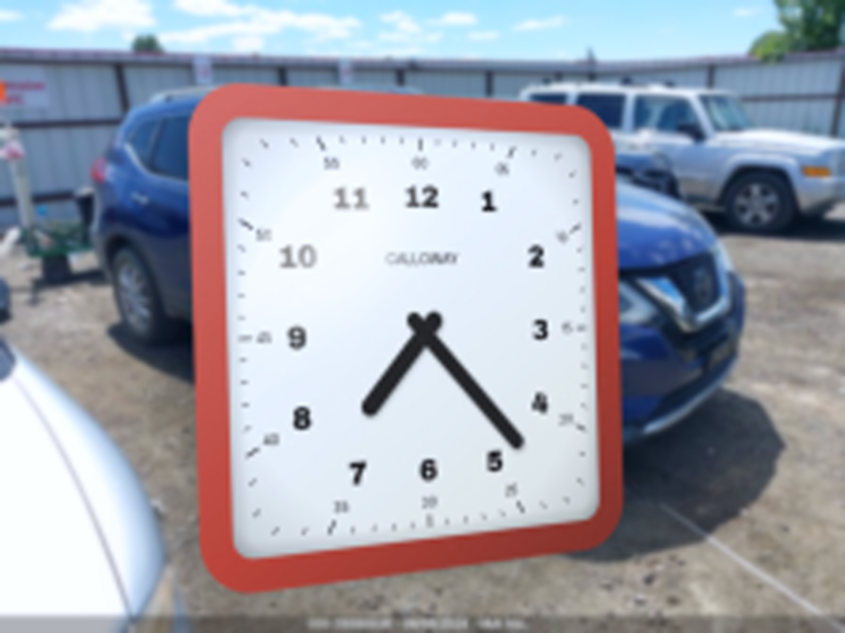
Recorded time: 7:23
